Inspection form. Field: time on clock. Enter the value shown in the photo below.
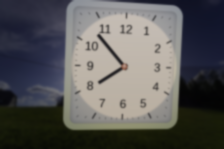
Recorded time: 7:53
